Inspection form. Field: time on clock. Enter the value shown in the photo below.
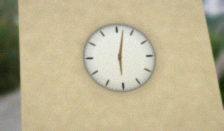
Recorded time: 6:02
